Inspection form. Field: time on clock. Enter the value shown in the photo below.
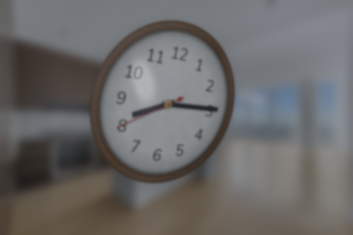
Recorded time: 8:14:40
